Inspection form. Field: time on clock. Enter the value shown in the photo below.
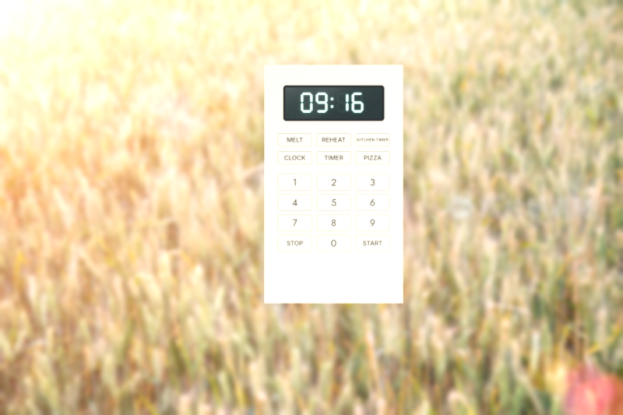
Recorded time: 9:16
